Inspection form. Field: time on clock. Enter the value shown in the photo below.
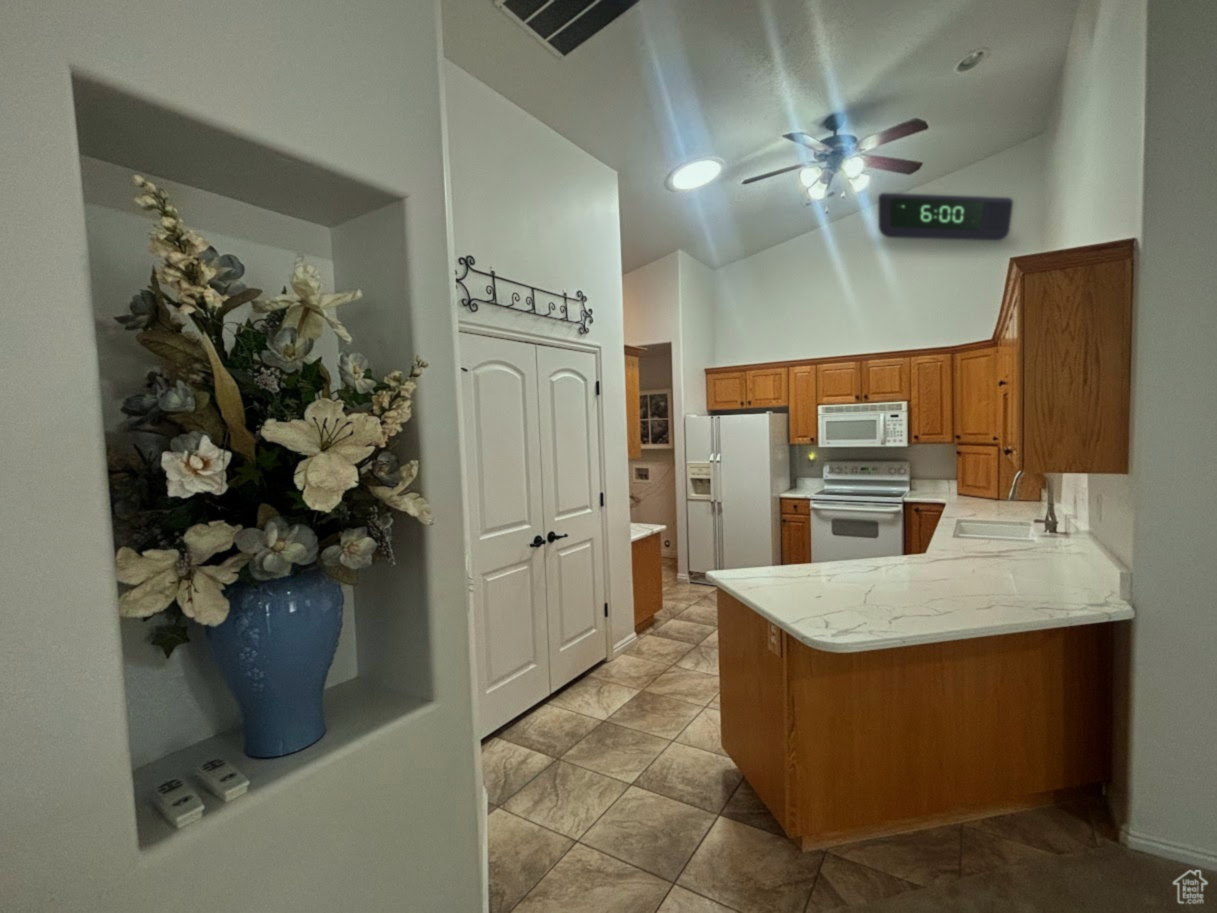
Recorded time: 6:00
